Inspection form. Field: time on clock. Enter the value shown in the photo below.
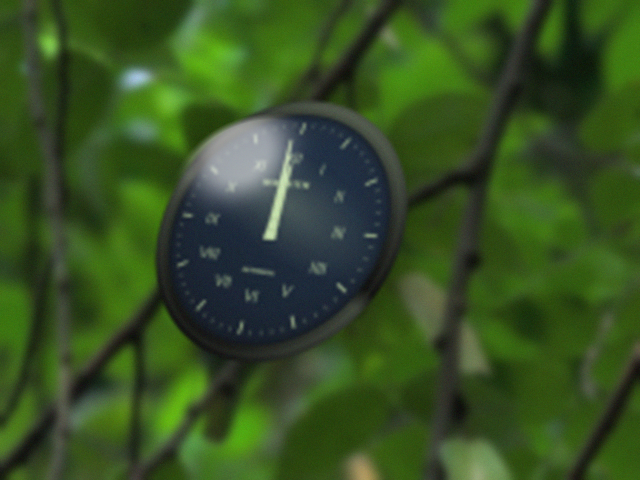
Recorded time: 11:59
